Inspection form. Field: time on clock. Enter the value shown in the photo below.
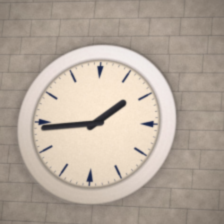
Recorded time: 1:44
